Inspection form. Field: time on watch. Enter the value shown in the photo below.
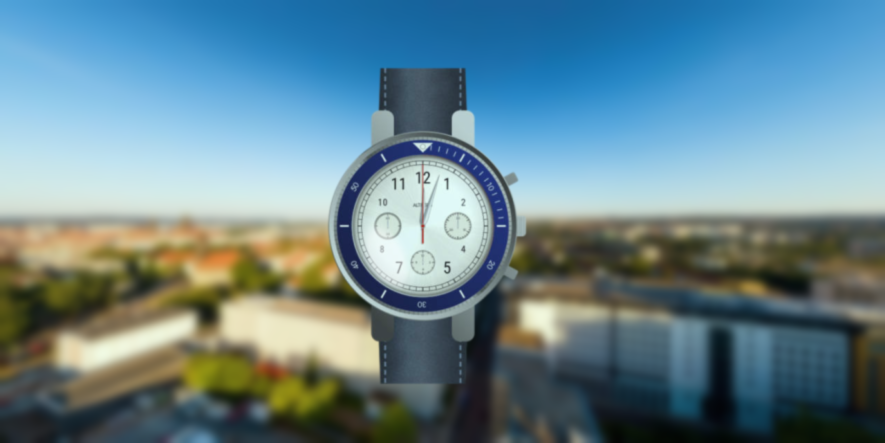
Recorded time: 12:03
